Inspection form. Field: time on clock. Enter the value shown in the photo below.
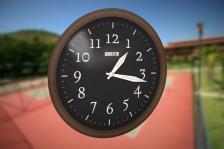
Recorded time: 1:17
